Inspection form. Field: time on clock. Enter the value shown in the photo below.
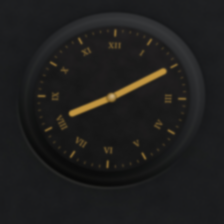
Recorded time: 8:10
